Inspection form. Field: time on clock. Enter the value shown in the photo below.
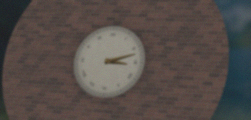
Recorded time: 3:12
